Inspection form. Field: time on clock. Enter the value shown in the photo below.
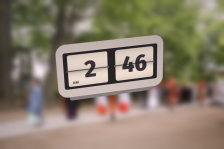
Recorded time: 2:46
